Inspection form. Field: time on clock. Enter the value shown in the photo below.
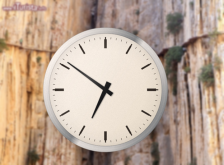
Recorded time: 6:51
